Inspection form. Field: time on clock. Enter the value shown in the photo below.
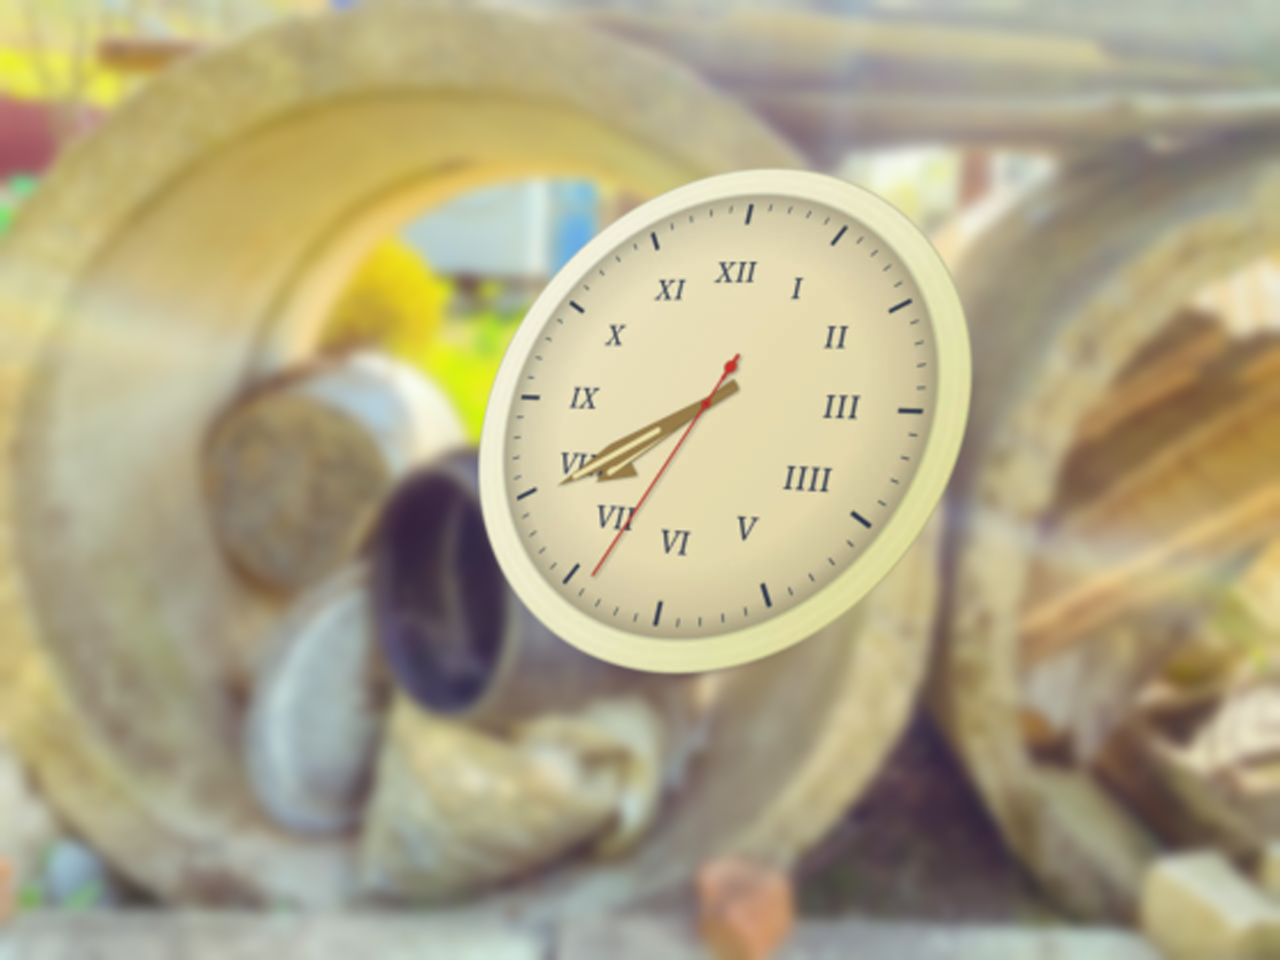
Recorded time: 7:39:34
